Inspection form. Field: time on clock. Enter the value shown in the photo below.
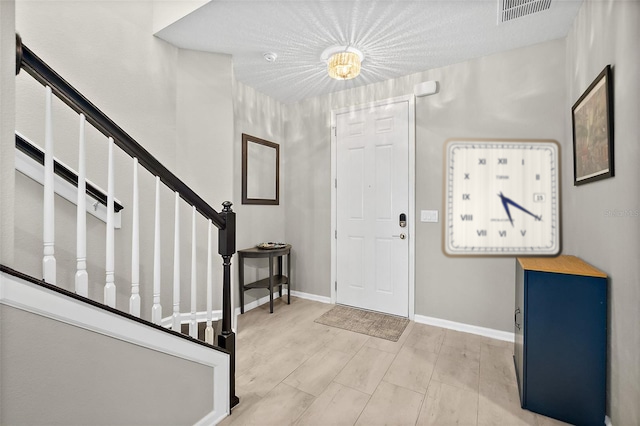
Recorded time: 5:20
